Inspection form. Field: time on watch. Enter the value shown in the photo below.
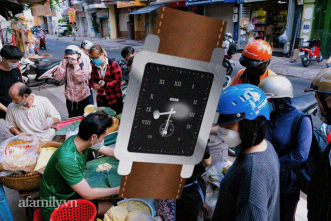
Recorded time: 8:31
